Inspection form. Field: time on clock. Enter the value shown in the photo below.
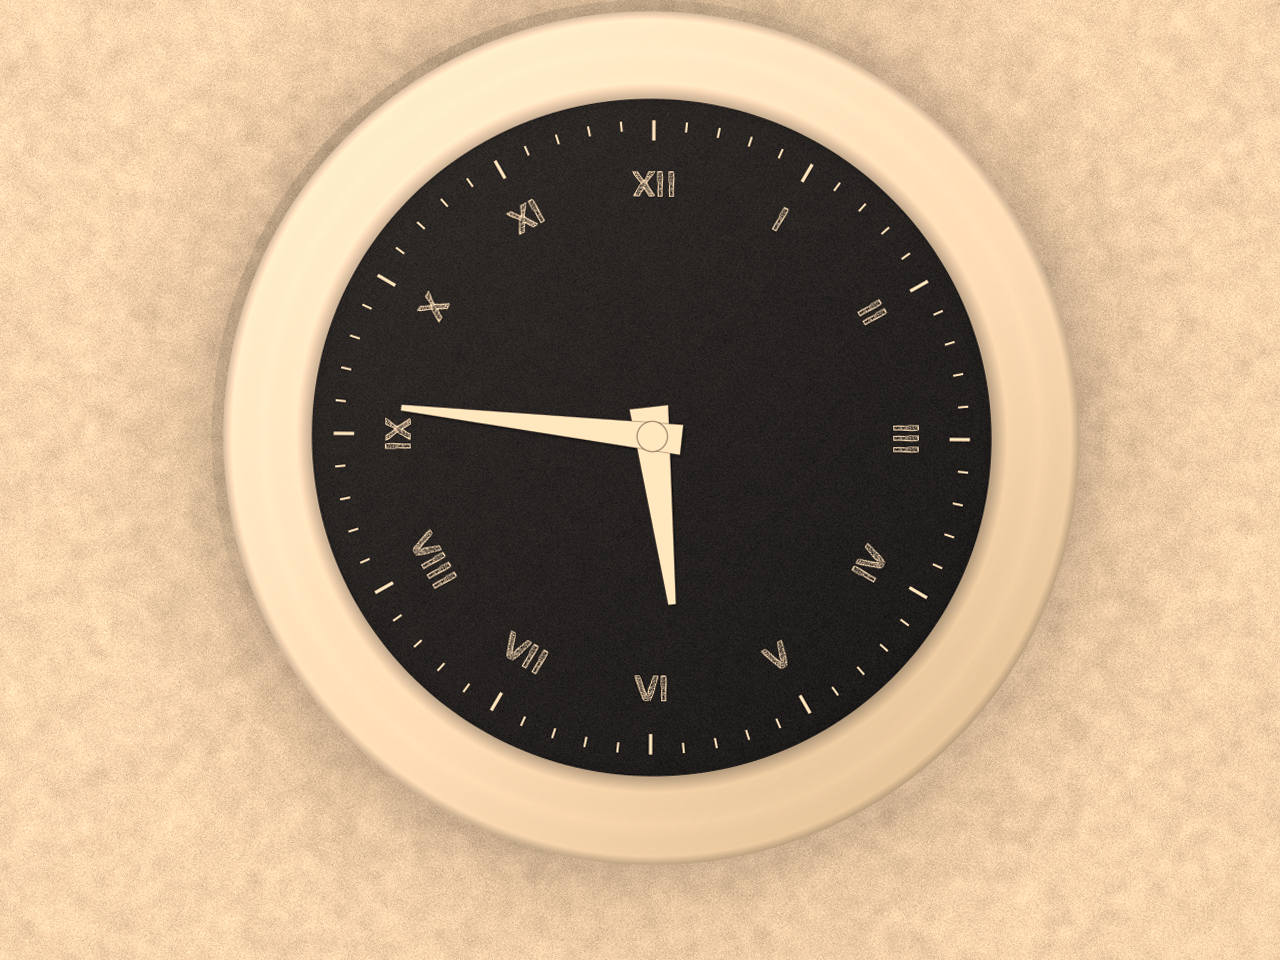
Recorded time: 5:46
